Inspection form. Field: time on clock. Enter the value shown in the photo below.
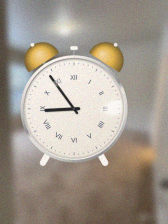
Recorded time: 8:54
